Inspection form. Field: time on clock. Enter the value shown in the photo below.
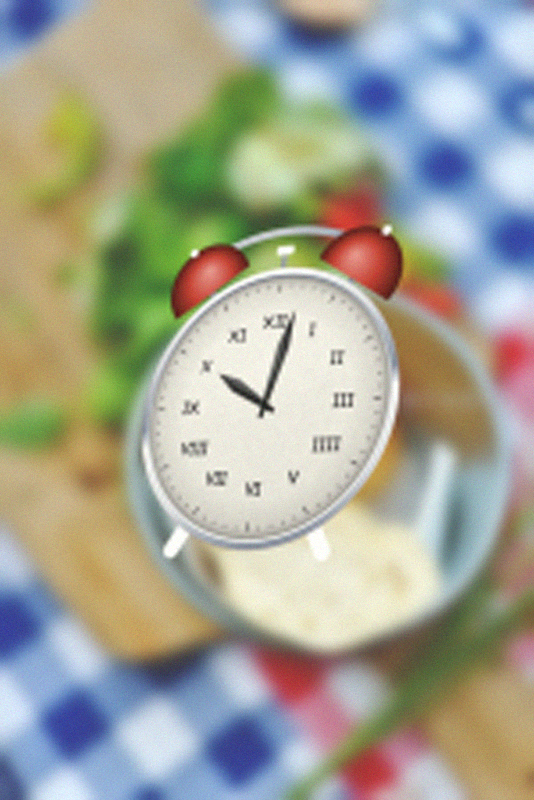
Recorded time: 10:02
